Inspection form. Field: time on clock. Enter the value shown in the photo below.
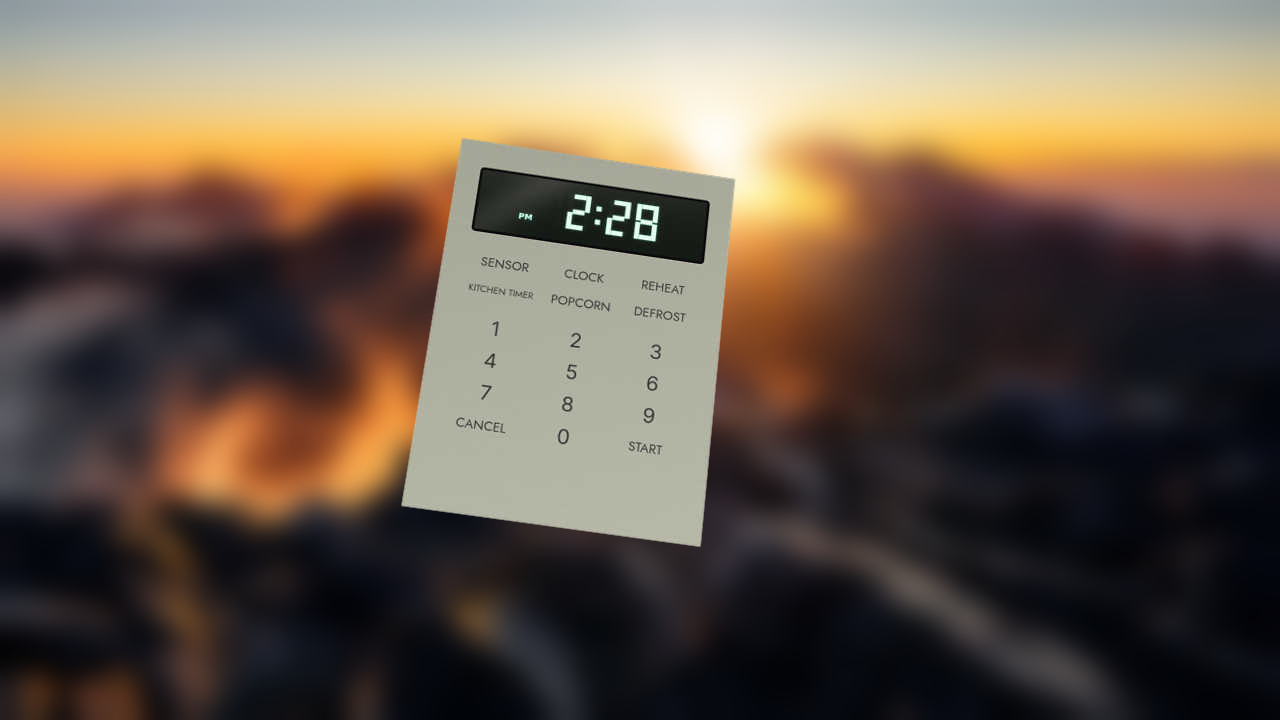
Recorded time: 2:28
